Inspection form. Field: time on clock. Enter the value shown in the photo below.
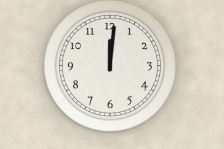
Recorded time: 12:01
